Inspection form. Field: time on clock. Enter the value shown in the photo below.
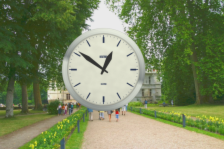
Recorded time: 12:51
